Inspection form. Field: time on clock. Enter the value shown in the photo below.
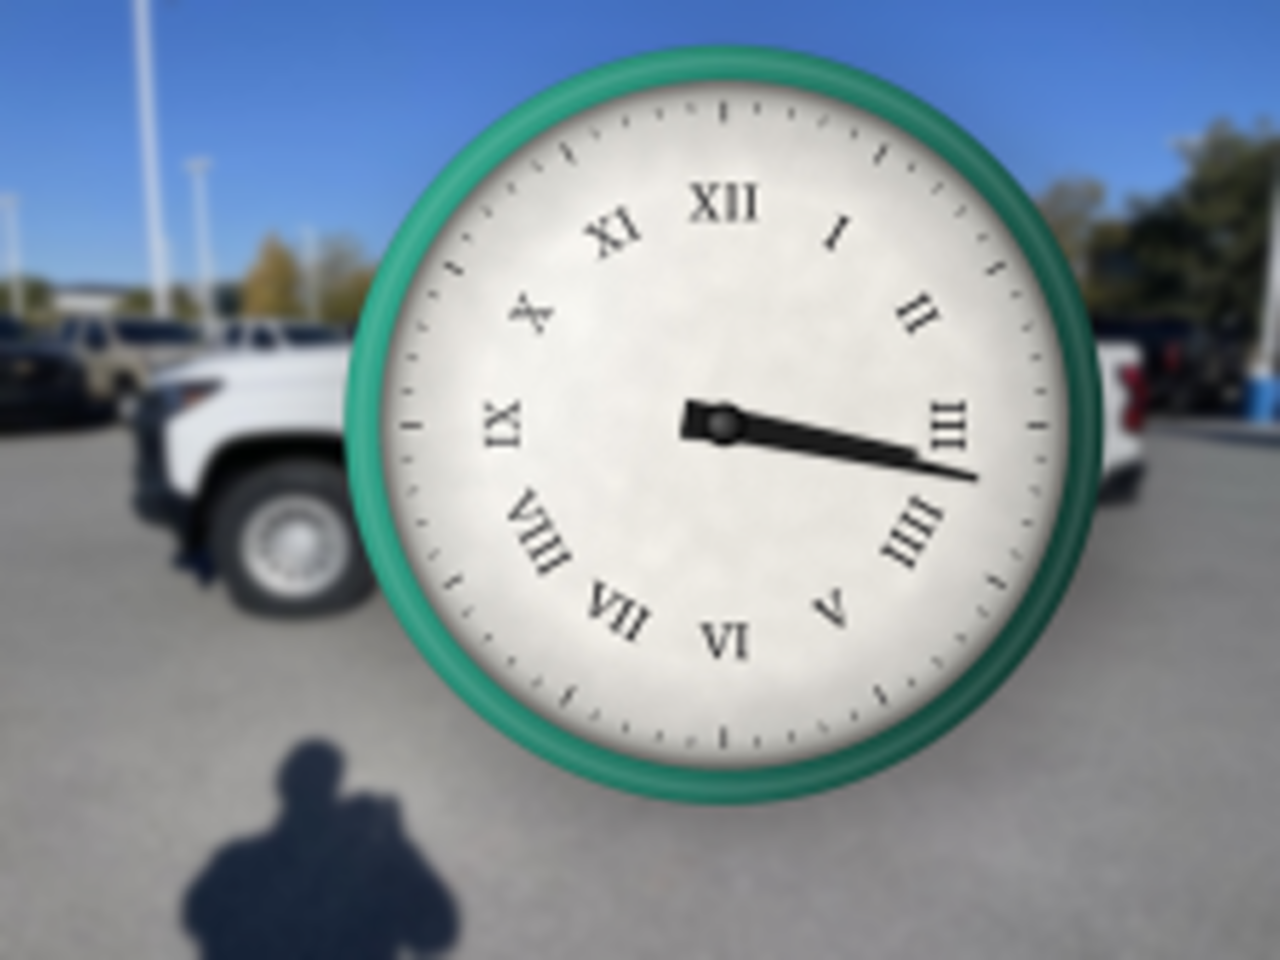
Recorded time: 3:17
